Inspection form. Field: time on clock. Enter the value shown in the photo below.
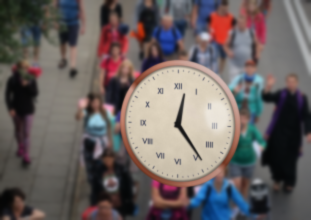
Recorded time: 12:24
